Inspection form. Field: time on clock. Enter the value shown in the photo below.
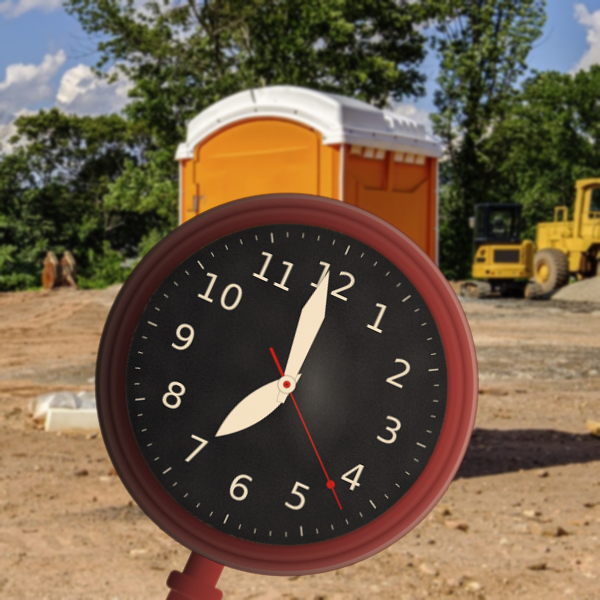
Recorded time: 6:59:22
